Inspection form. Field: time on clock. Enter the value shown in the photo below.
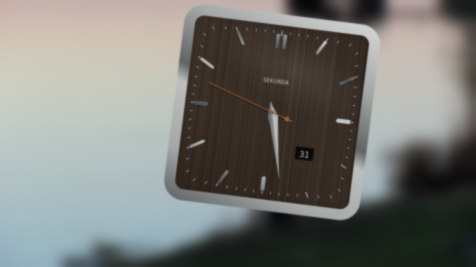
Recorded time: 5:27:48
